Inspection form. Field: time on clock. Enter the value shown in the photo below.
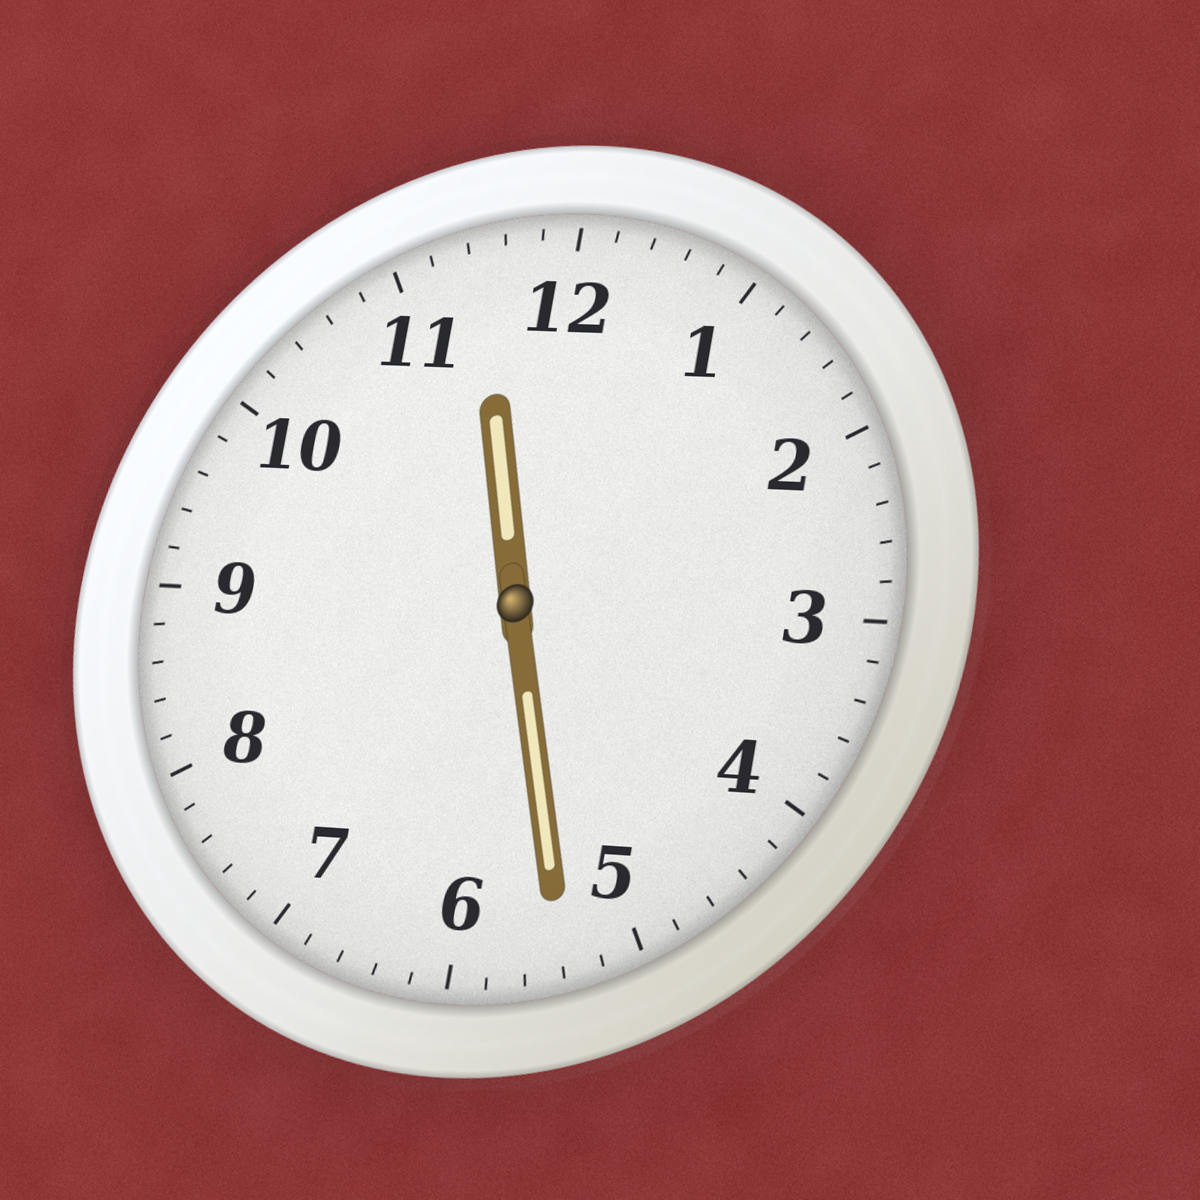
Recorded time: 11:27
